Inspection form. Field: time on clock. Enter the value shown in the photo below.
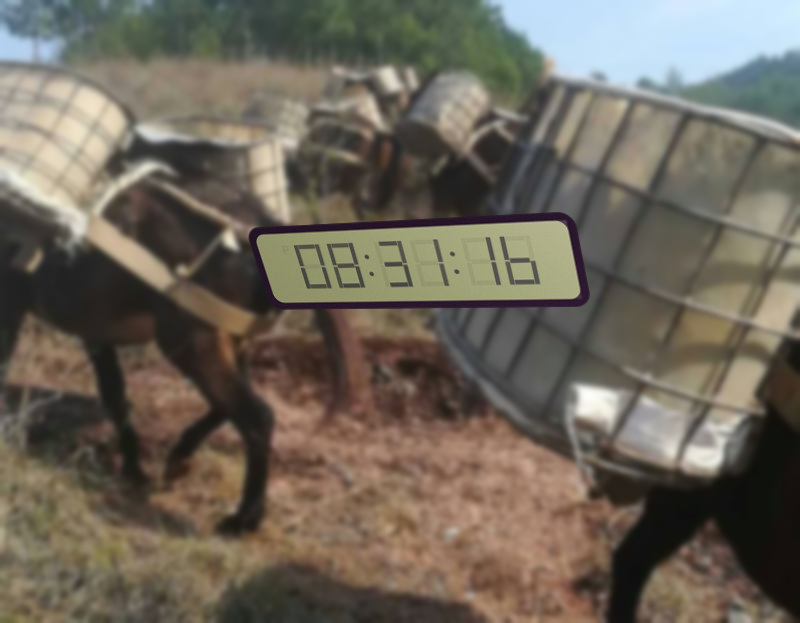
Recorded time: 8:31:16
